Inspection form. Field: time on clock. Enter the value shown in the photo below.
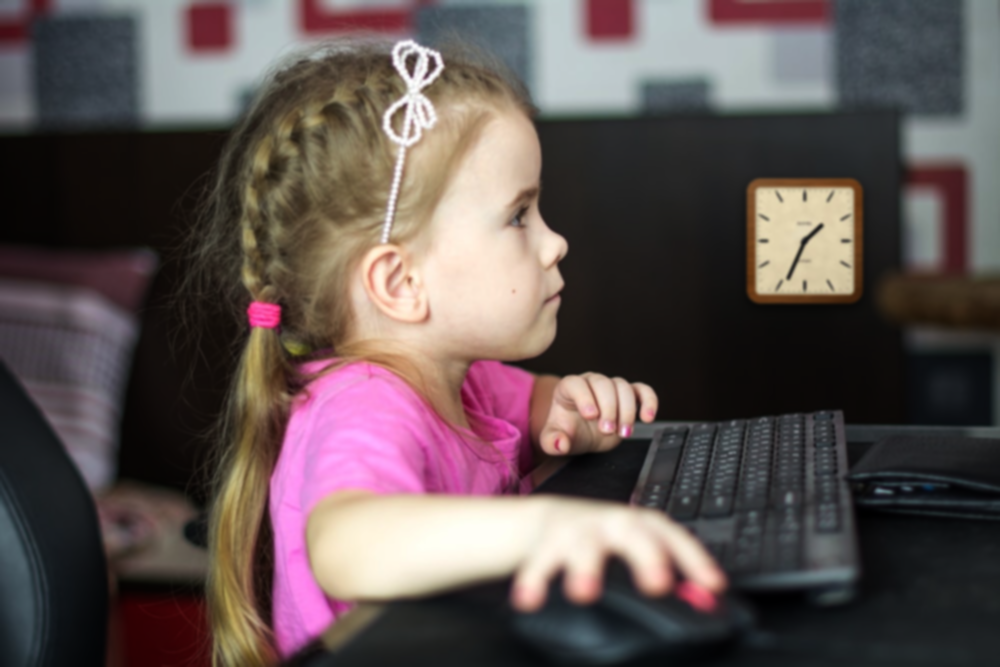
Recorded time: 1:34
